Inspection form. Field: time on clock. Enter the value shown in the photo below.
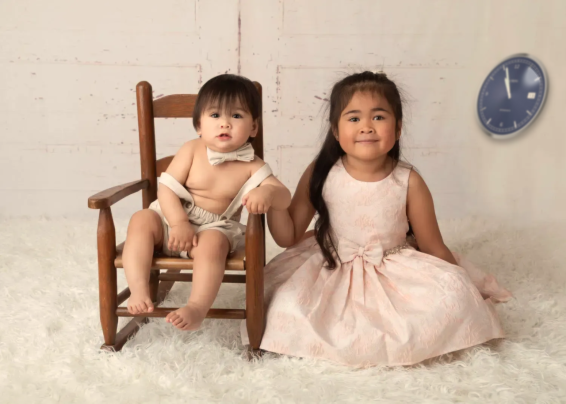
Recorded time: 10:56
